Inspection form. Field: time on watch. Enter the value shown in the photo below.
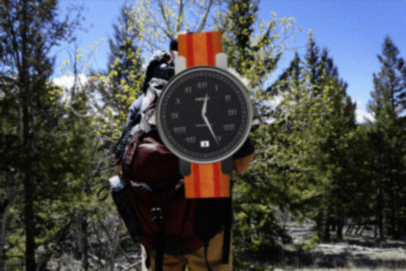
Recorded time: 12:26
